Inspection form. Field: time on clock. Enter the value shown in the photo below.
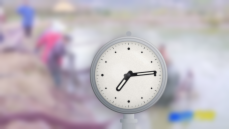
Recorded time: 7:14
